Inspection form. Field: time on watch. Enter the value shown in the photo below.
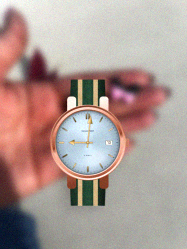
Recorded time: 9:01
